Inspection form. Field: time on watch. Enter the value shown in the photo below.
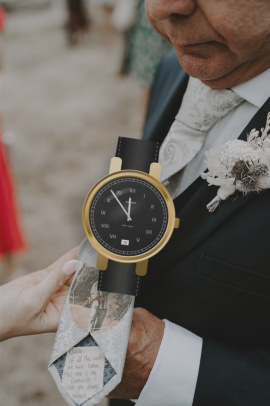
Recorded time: 11:53
